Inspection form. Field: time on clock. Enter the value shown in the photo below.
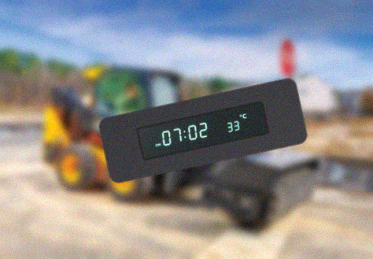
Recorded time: 7:02
